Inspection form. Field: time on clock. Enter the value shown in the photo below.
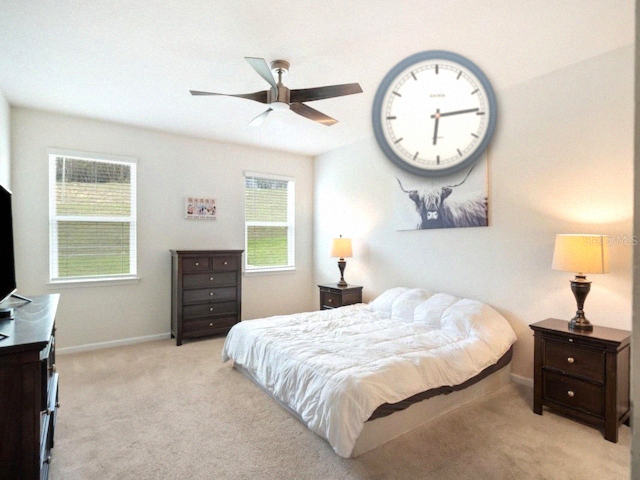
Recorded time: 6:14
